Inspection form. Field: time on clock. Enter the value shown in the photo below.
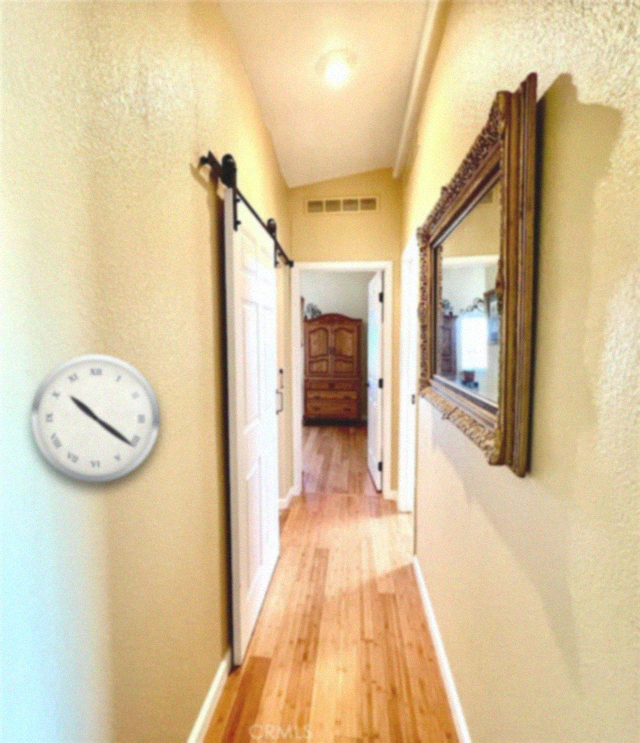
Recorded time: 10:21
